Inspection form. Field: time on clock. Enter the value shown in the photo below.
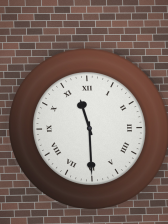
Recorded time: 11:30
